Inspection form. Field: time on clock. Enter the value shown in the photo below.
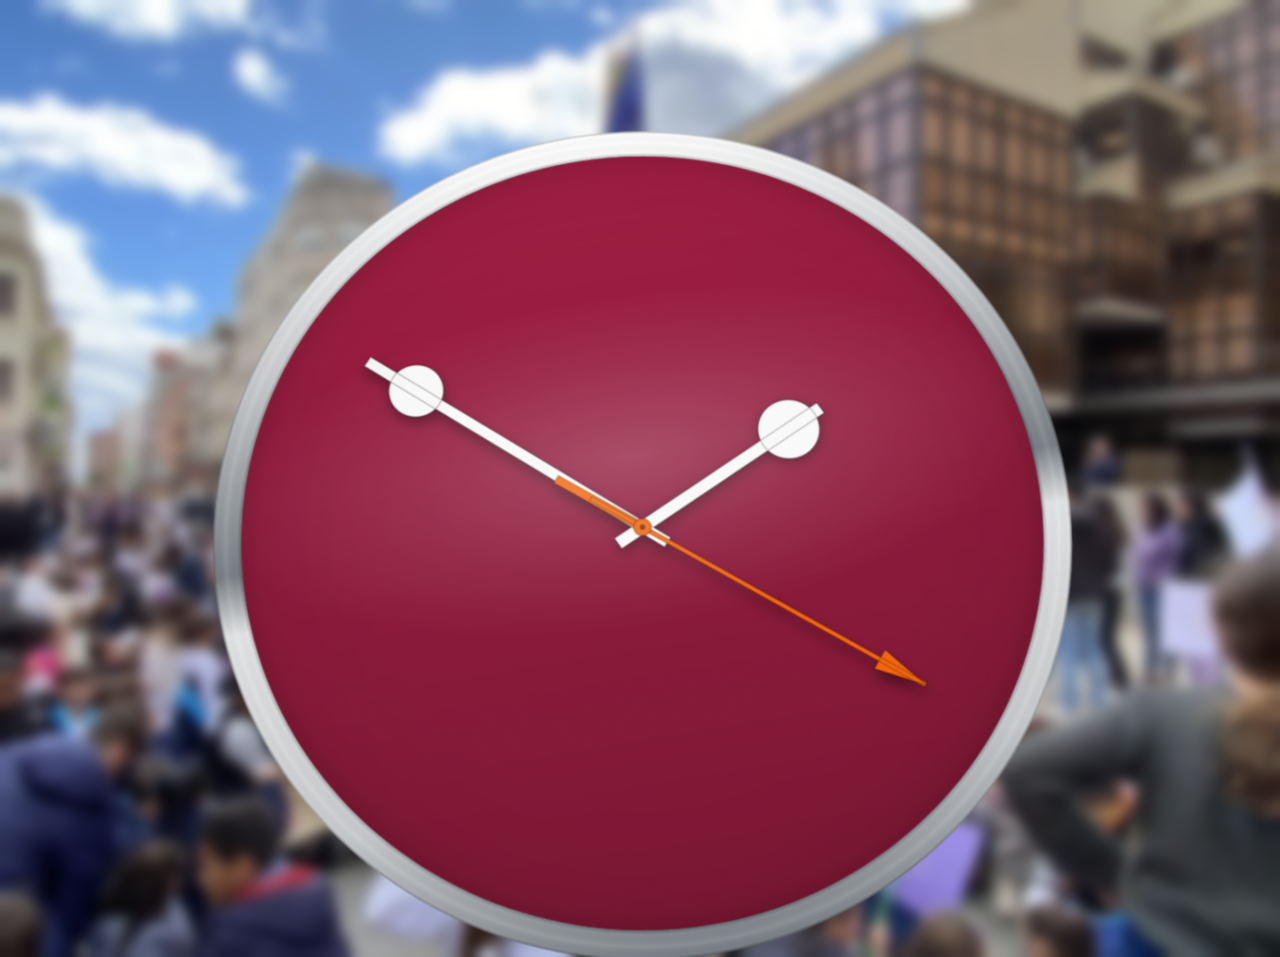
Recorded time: 1:50:20
